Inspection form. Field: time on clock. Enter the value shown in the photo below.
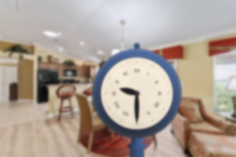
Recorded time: 9:30
